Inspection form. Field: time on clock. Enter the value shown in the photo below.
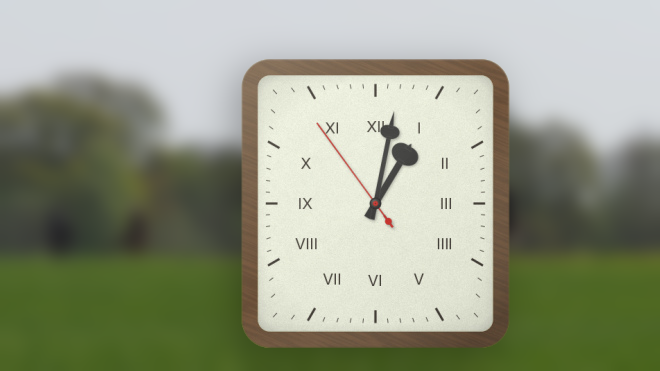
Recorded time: 1:01:54
